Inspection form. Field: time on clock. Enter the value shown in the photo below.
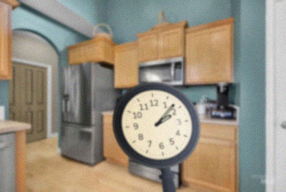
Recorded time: 2:08
